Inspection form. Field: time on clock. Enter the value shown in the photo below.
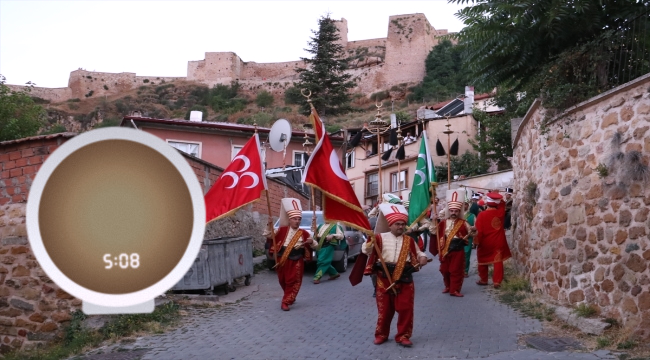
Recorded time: 5:08
